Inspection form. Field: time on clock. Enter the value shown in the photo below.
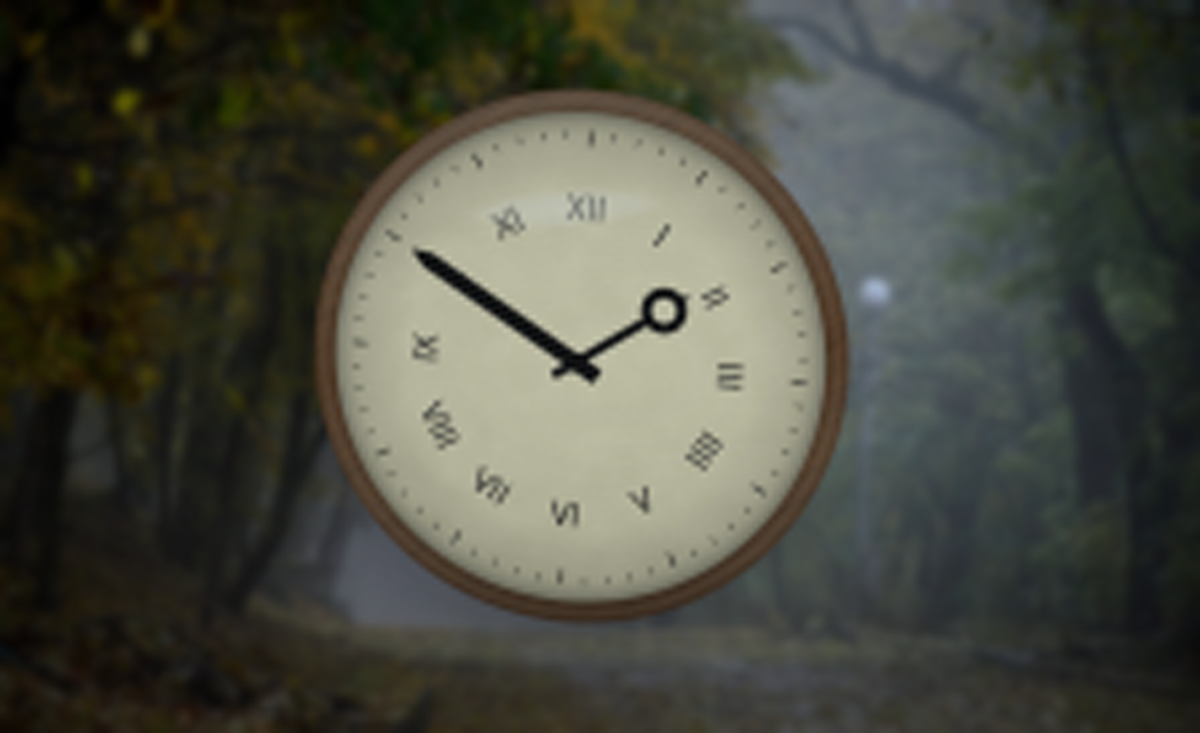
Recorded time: 1:50
